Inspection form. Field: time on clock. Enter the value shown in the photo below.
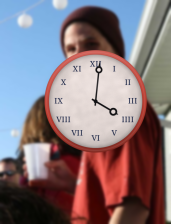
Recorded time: 4:01
